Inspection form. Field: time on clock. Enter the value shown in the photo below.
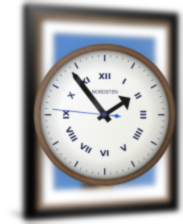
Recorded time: 1:53:46
